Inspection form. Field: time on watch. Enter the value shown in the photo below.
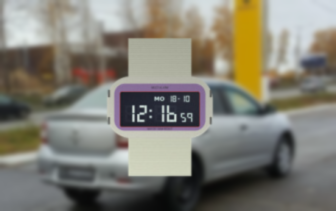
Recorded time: 12:16
